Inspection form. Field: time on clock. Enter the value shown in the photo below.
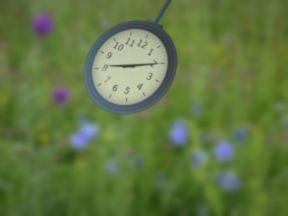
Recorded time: 8:10
